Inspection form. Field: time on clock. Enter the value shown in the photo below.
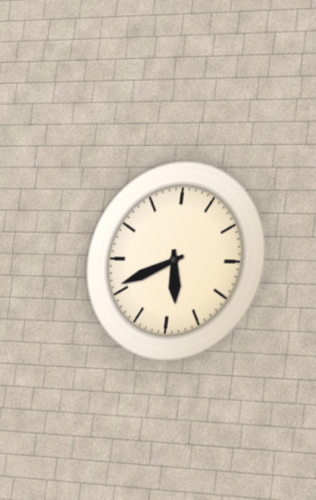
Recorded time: 5:41
